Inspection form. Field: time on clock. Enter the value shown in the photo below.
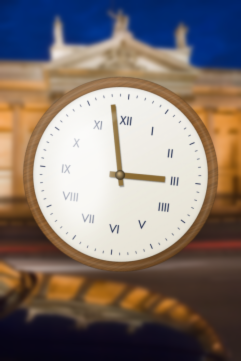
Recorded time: 2:58
